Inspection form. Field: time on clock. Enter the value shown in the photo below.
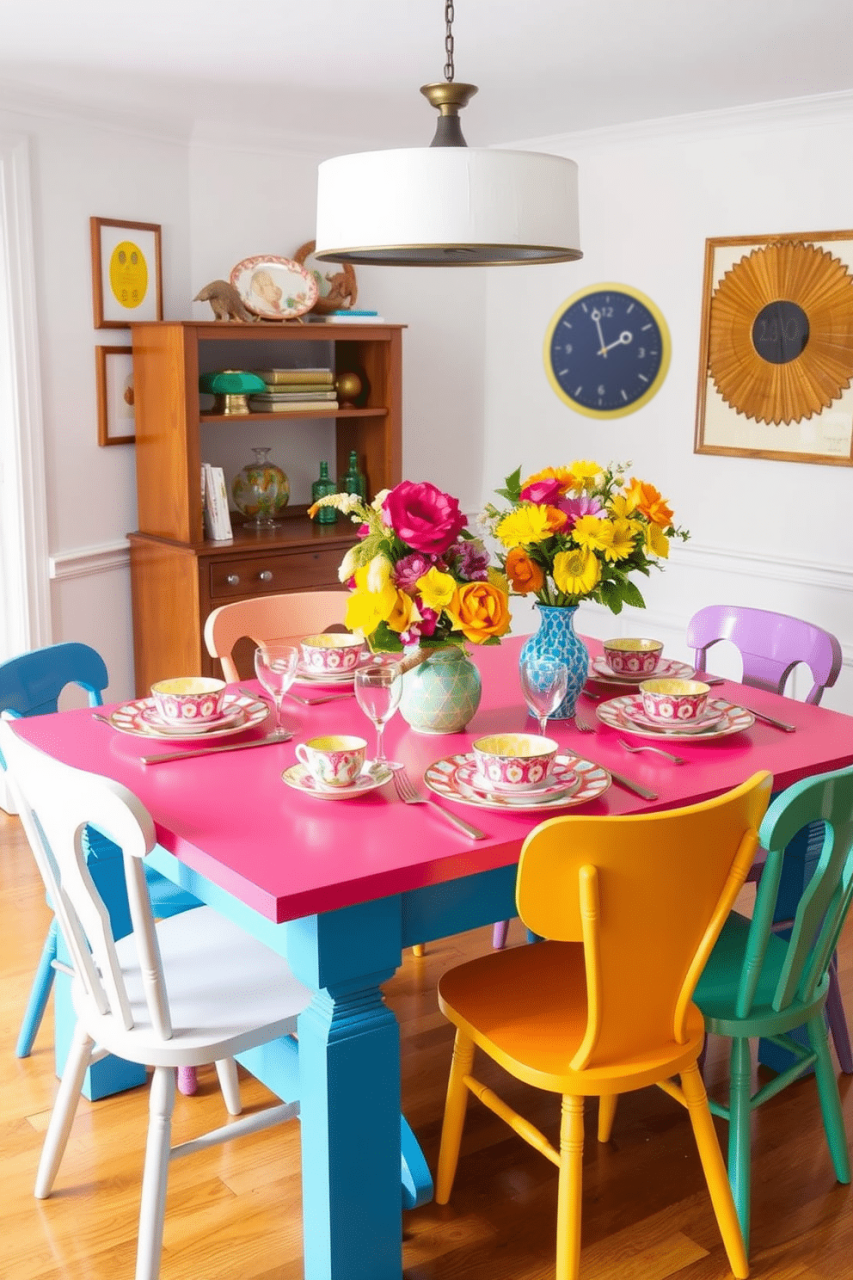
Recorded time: 1:57
